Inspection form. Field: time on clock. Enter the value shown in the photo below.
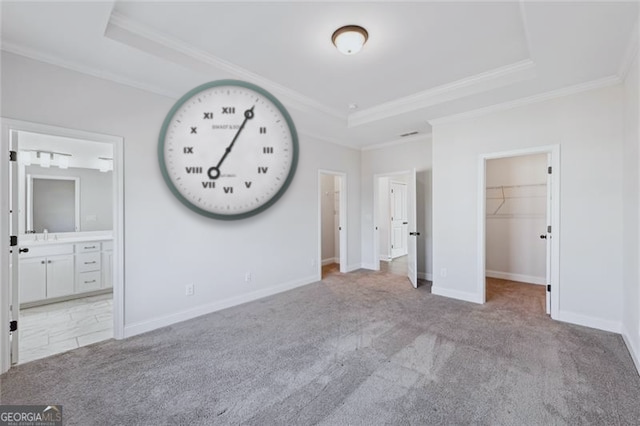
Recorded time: 7:05
